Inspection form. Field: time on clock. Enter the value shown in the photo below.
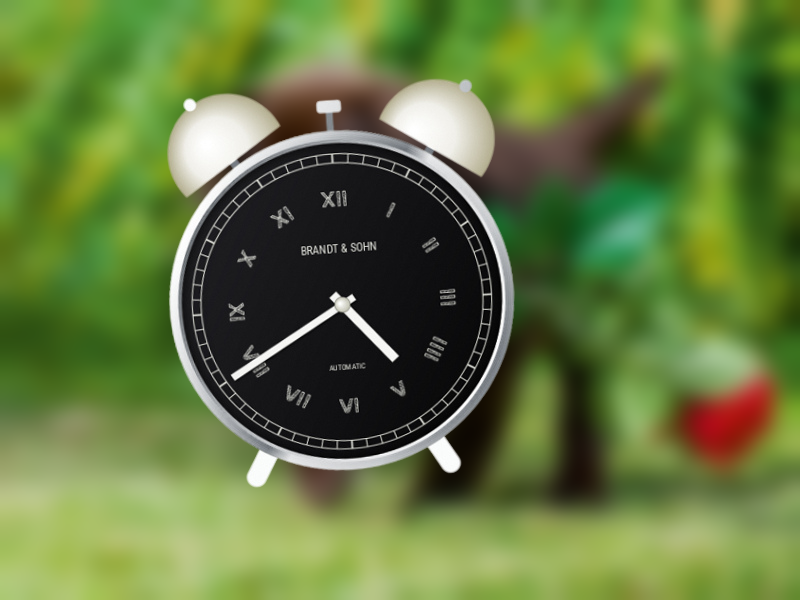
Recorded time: 4:40
